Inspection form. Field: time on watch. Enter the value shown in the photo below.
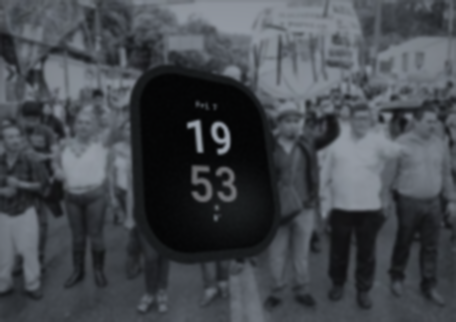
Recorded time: 19:53
